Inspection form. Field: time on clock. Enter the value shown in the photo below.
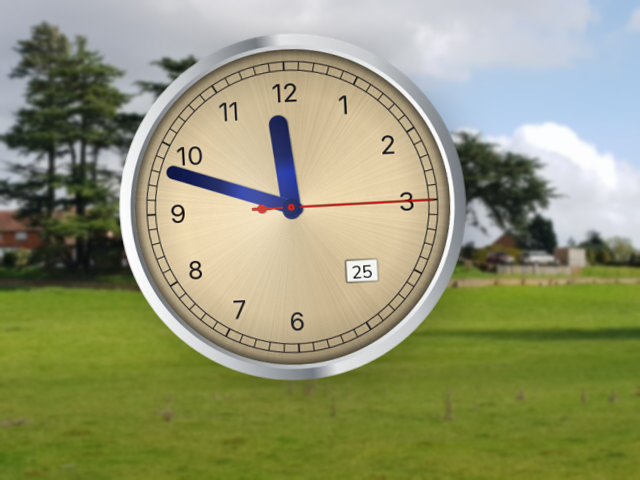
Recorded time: 11:48:15
